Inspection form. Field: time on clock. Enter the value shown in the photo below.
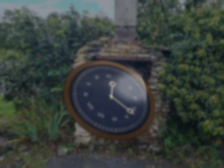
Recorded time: 12:22
